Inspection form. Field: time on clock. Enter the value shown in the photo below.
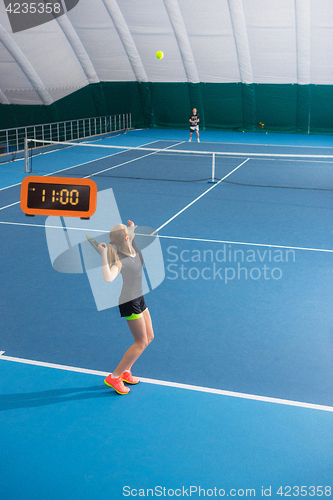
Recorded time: 11:00
